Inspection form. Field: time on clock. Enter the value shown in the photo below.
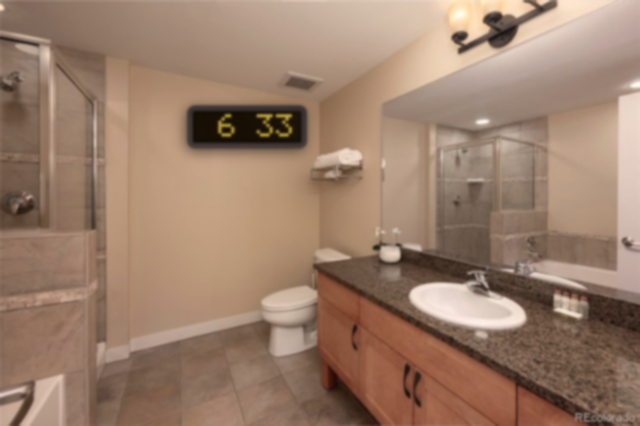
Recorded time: 6:33
